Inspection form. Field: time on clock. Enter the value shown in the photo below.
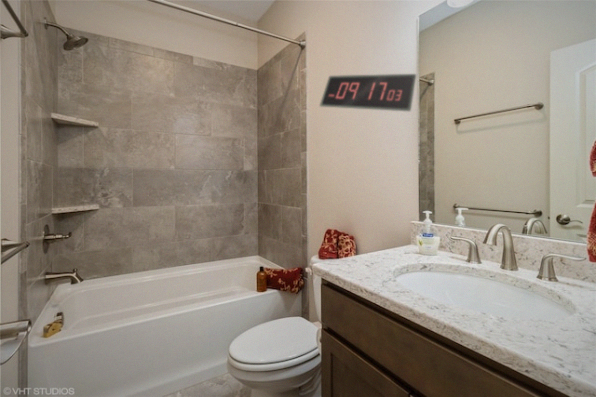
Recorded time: 9:17:03
